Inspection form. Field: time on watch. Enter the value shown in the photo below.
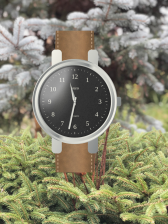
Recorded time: 11:32
